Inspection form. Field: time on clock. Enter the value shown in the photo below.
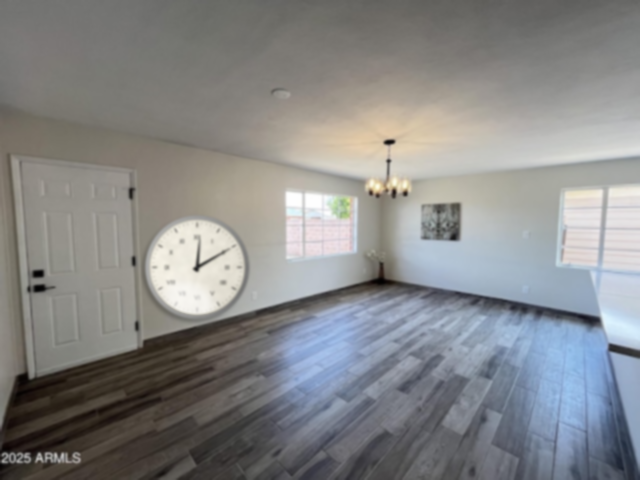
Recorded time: 12:10
